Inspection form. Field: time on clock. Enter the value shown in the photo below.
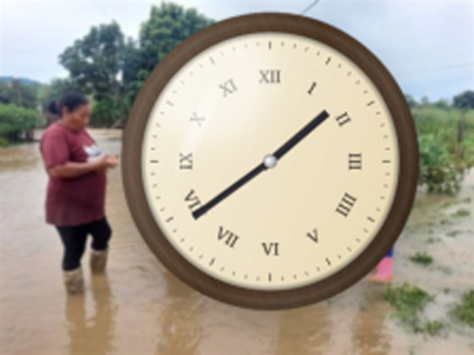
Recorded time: 1:39
